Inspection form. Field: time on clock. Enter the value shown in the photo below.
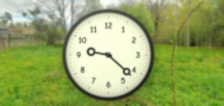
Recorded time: 9:22
